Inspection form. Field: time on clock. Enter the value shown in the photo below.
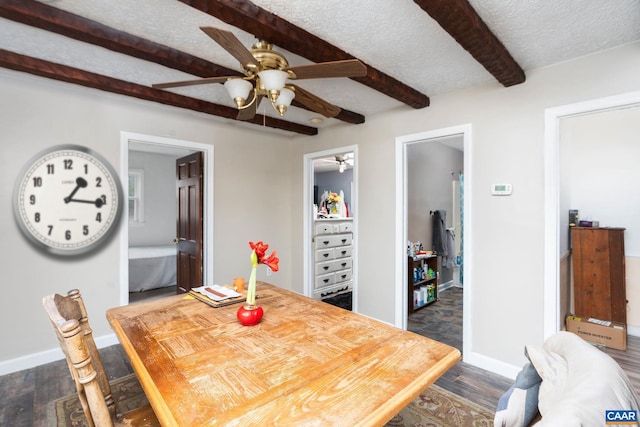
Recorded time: 1:16
